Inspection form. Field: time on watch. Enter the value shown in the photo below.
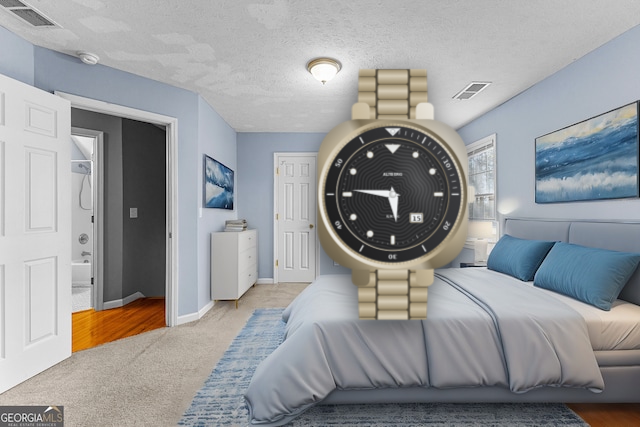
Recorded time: 5:46
